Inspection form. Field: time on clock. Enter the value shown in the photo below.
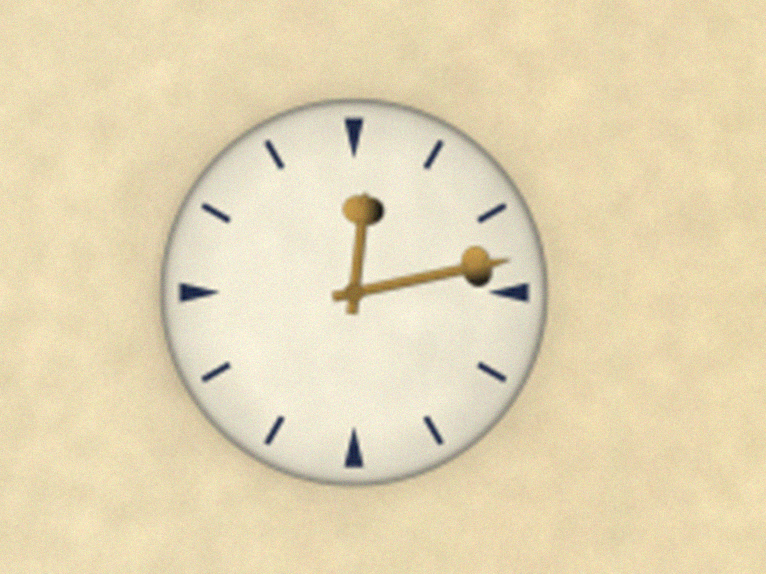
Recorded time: 12:13
